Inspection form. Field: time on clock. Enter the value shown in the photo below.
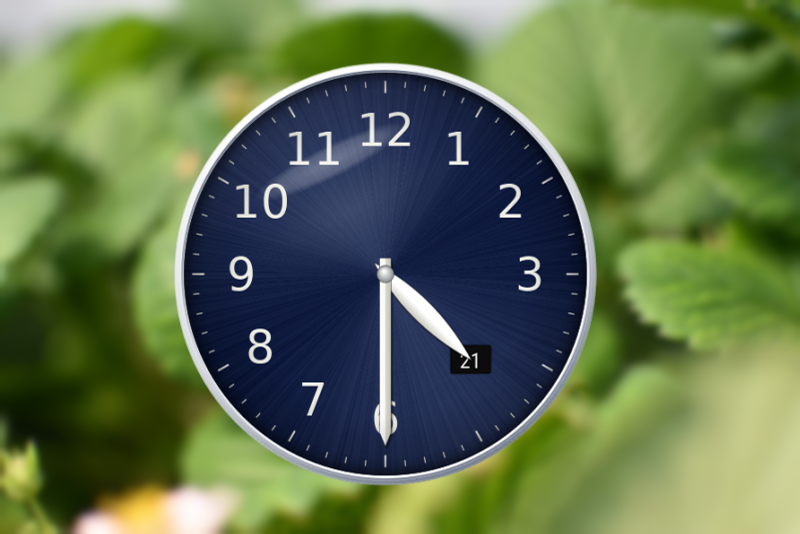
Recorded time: 4:30
